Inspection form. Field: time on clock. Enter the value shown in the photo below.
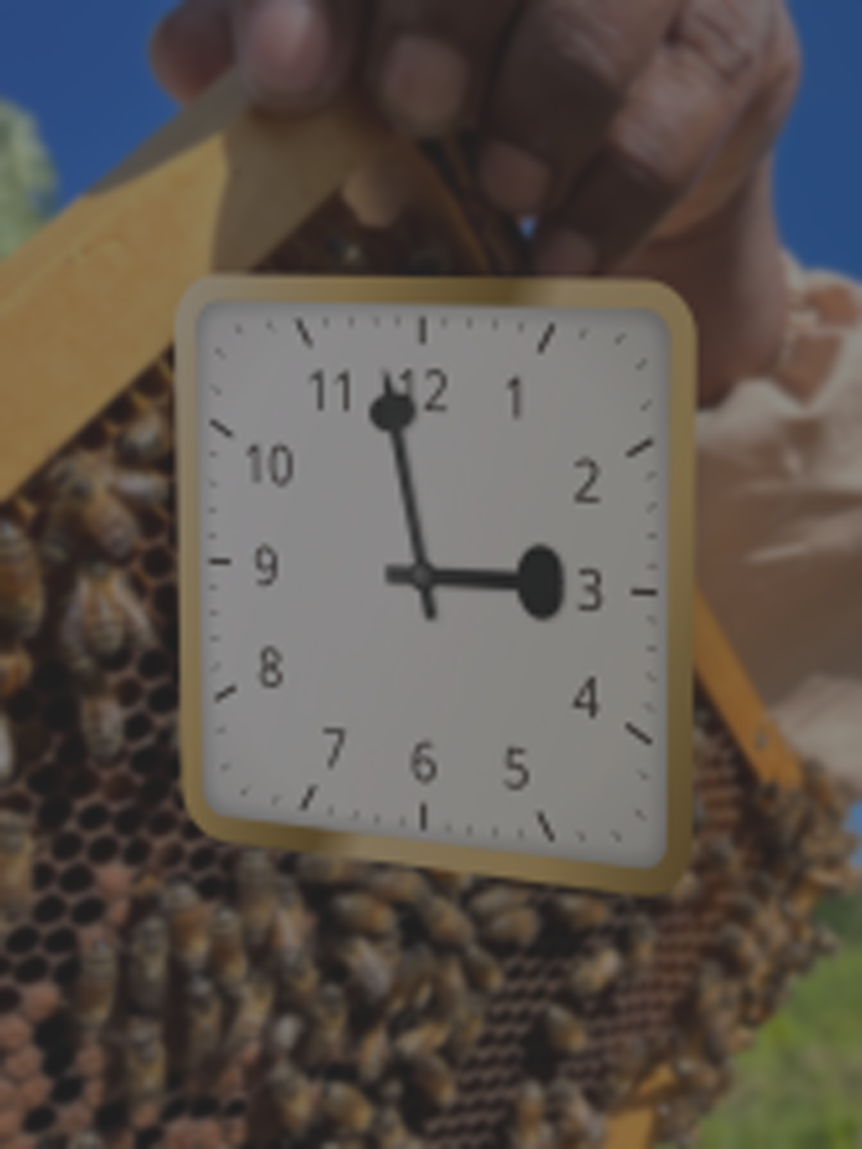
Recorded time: 2:58
